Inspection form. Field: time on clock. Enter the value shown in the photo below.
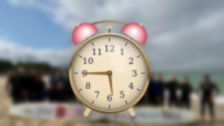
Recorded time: 5:45
